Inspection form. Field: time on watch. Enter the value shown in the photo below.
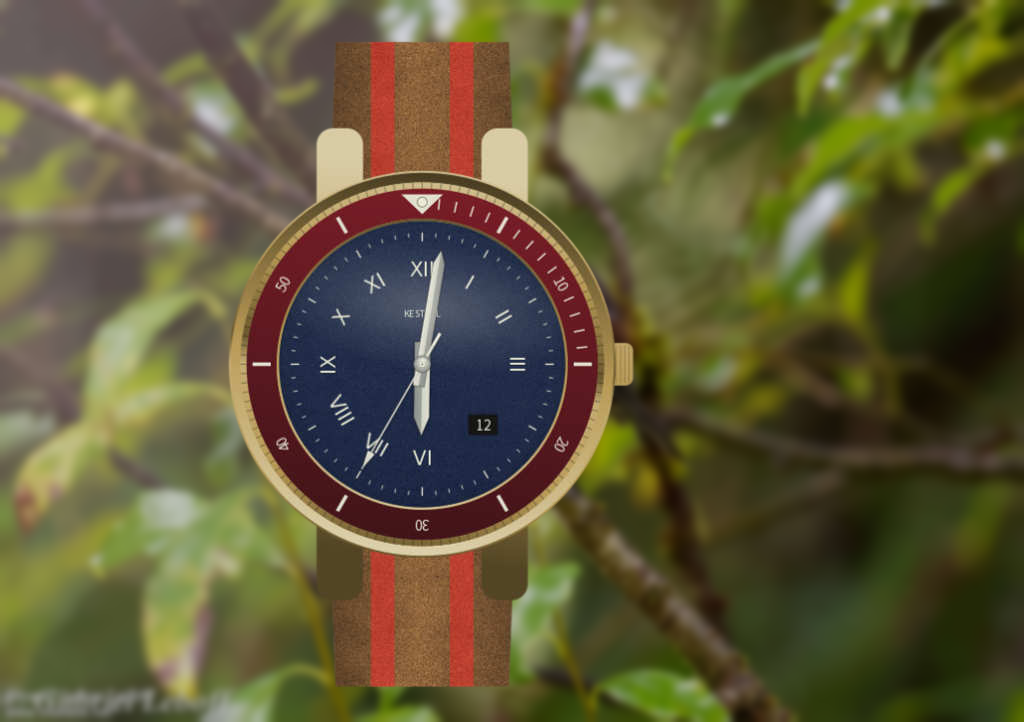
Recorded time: 6:01:35
